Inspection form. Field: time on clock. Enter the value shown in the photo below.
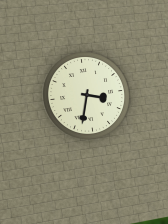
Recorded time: 3:33
